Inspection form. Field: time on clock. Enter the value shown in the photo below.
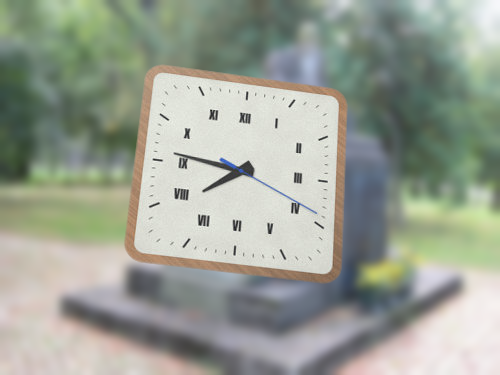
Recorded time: 7:46:19
